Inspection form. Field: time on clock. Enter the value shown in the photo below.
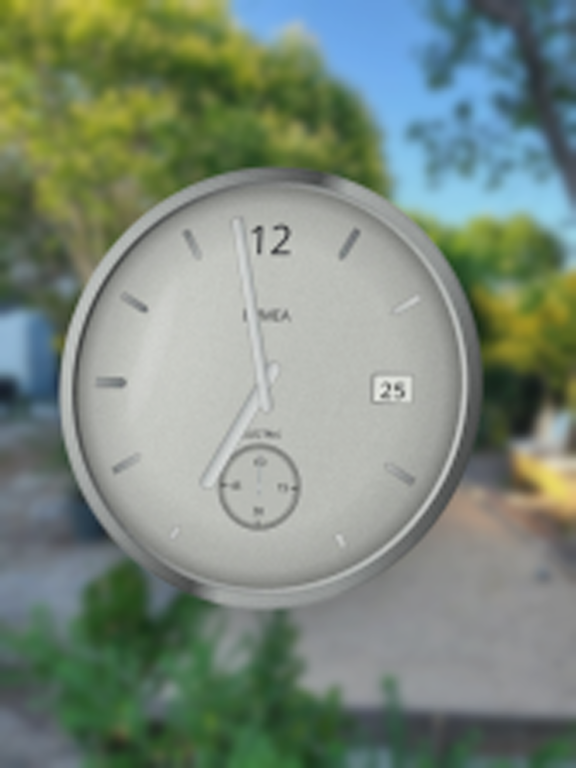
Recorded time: 6:58
